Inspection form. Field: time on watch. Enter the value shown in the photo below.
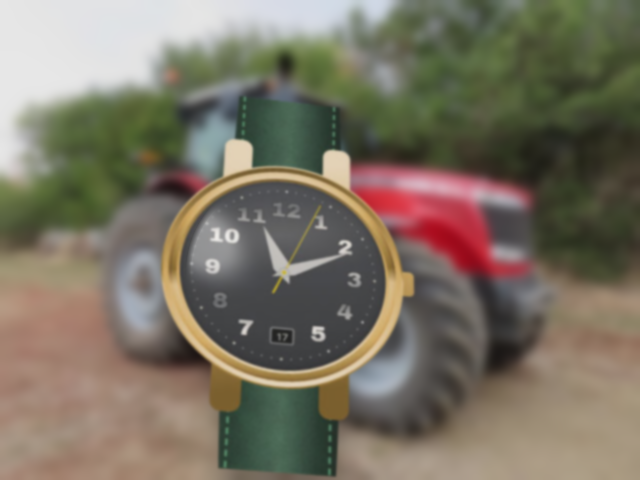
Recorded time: 11:11:04
